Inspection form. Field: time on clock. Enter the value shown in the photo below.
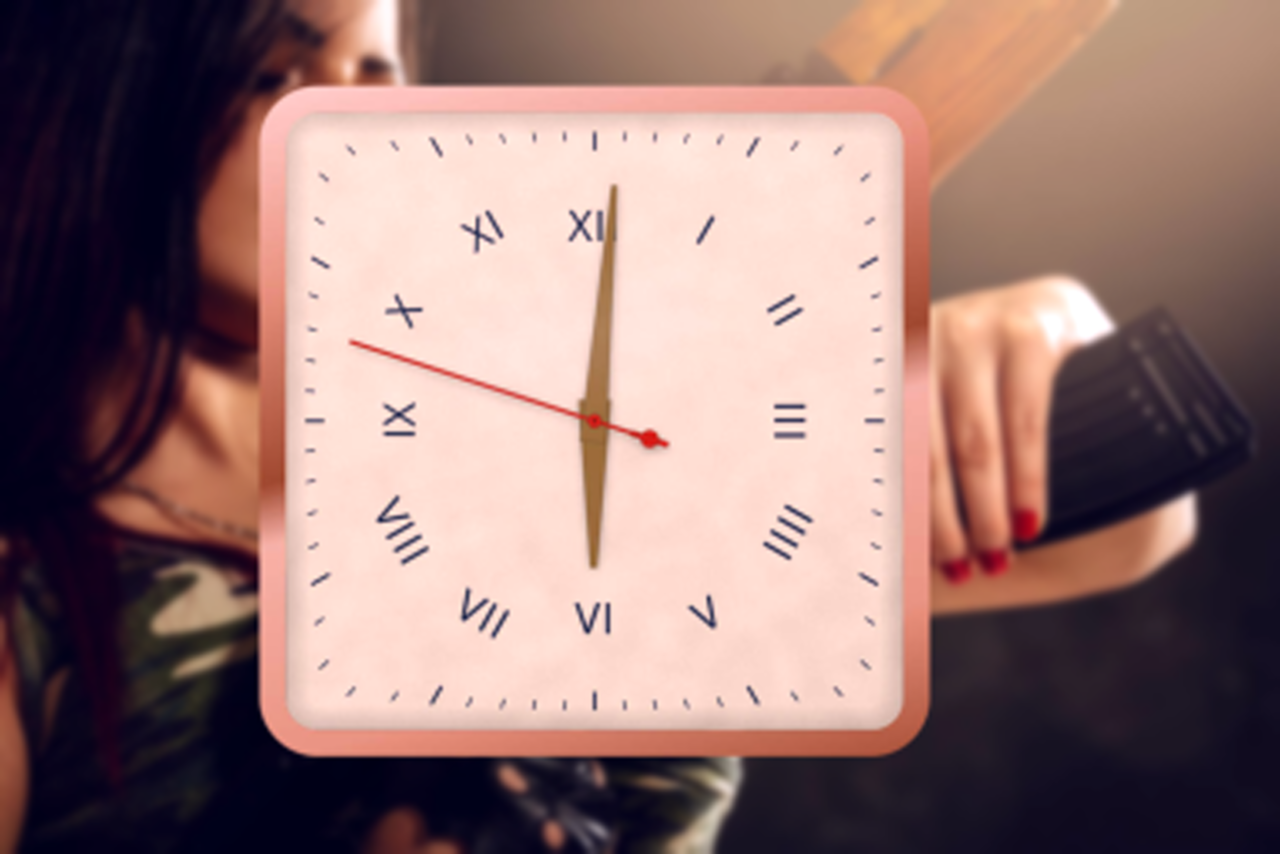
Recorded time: 6:00:48
